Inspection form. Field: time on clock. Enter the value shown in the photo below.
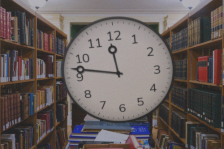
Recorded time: 11:47
